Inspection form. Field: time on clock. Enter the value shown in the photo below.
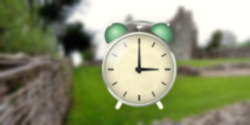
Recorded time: 3:00
